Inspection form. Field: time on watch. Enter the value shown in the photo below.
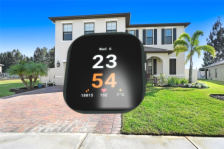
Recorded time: 23:54
